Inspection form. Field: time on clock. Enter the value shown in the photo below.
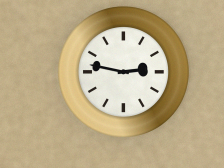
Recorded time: 2:47
